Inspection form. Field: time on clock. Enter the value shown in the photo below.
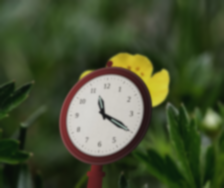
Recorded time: 11:20
